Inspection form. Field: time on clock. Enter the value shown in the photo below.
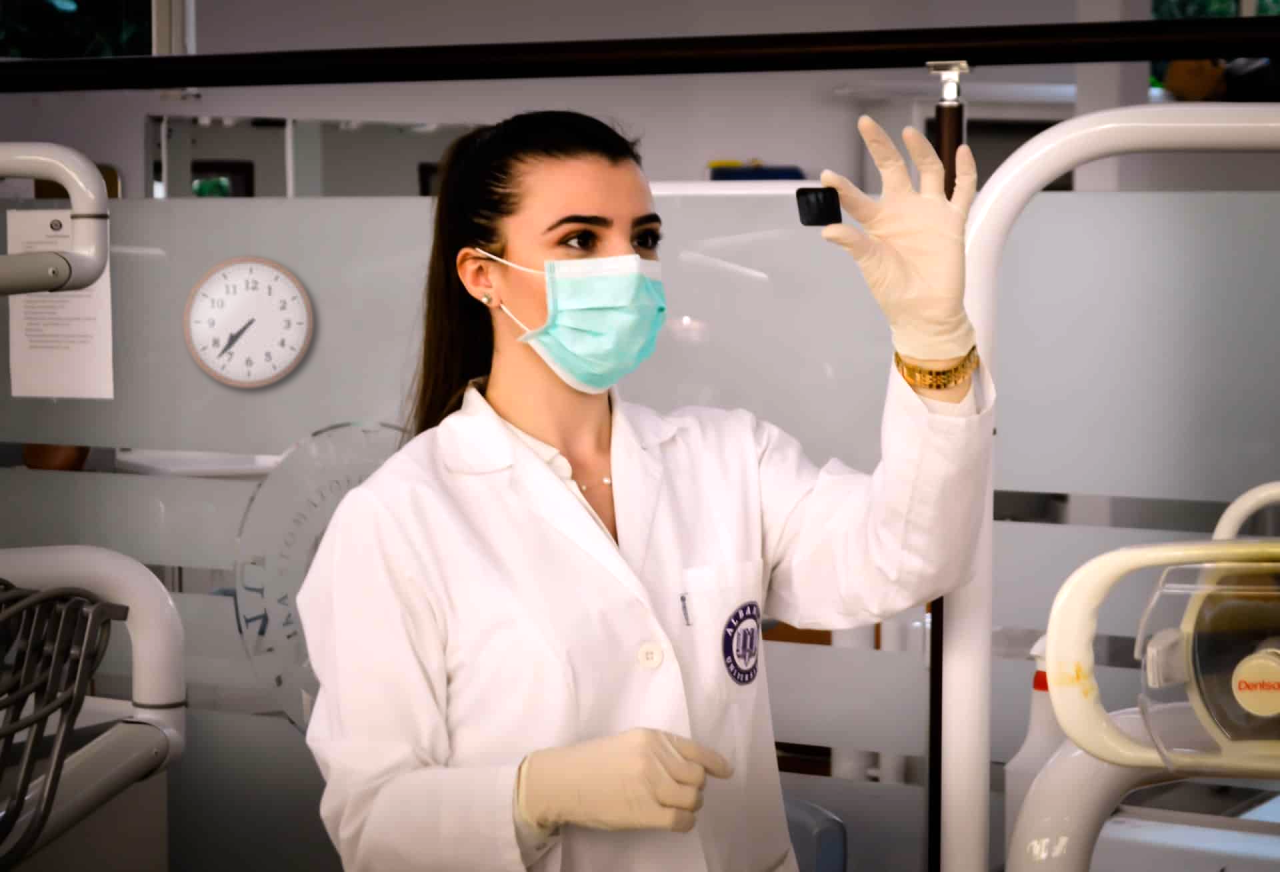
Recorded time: 7:37
